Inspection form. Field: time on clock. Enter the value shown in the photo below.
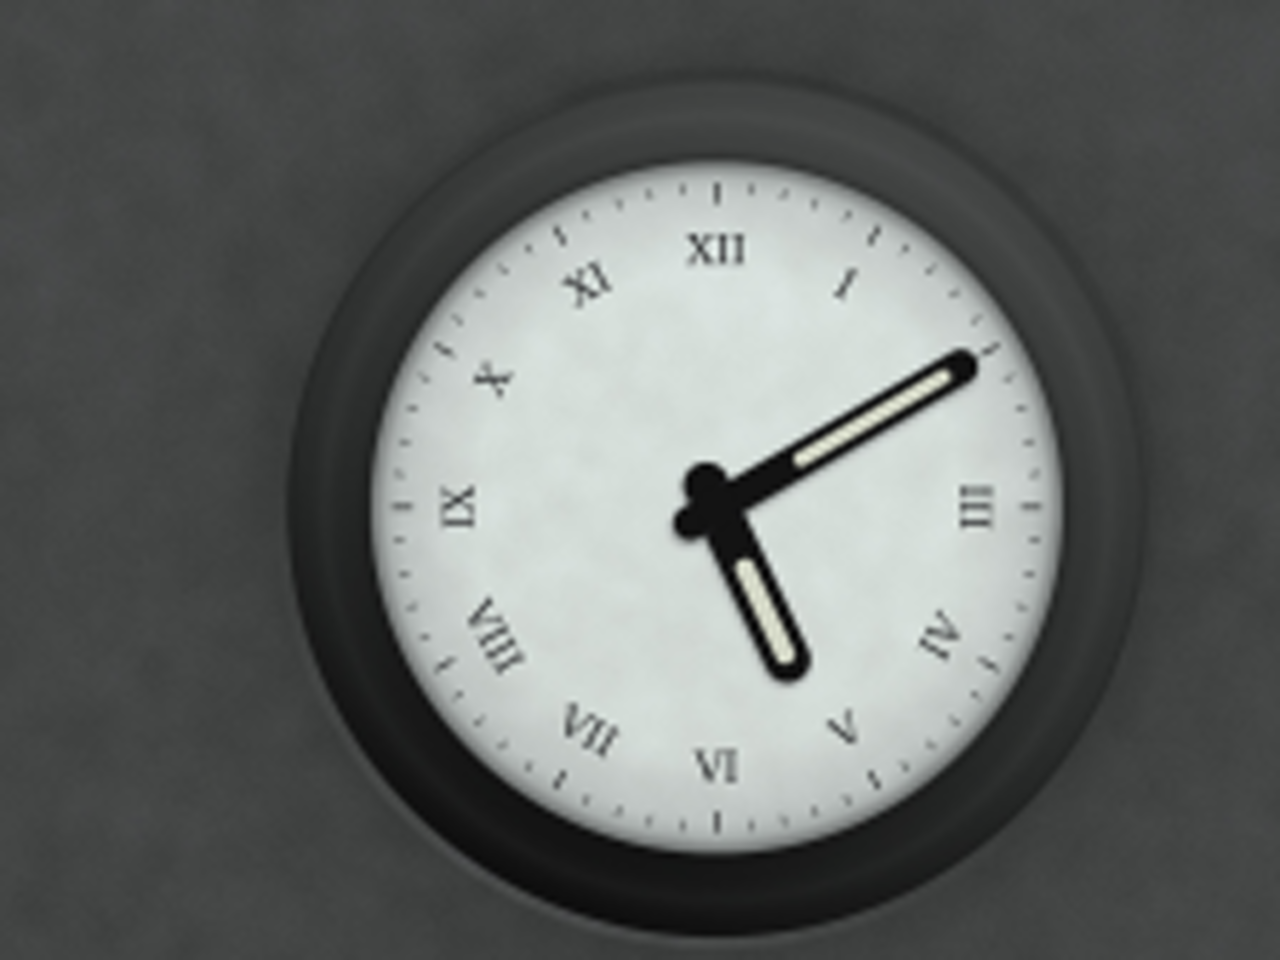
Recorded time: 5:10
